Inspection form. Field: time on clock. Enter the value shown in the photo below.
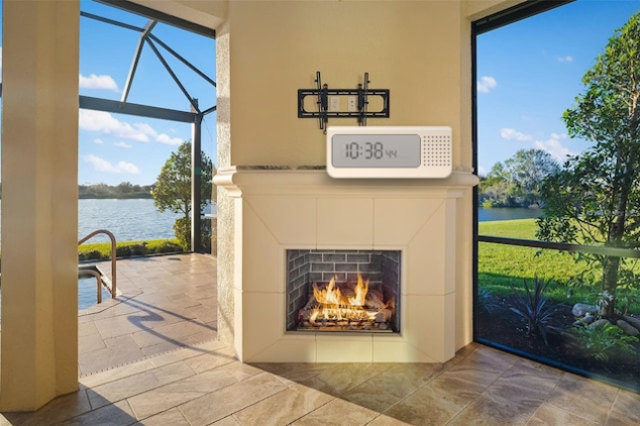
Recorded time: 10:38:44
